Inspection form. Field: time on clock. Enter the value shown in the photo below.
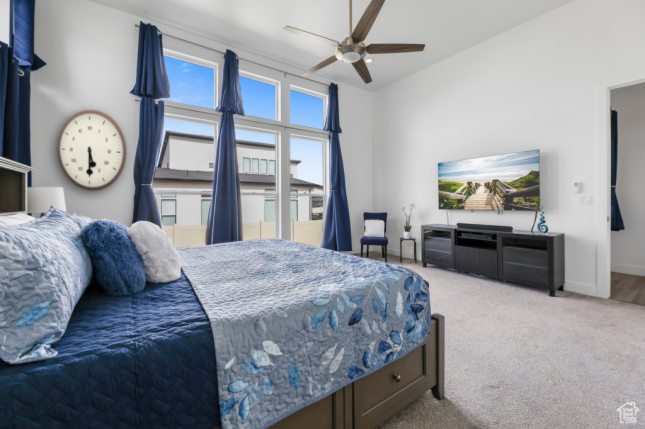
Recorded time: 5:30
